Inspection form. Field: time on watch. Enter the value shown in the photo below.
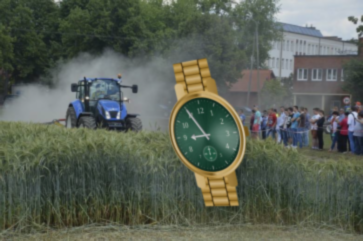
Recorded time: 8:55
